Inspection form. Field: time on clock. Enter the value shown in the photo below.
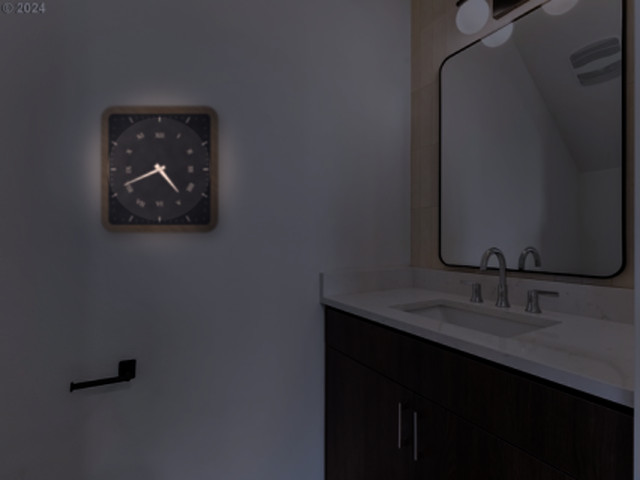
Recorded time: 4:41
